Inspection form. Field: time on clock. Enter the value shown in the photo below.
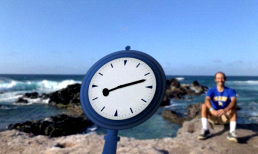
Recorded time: 8:12
